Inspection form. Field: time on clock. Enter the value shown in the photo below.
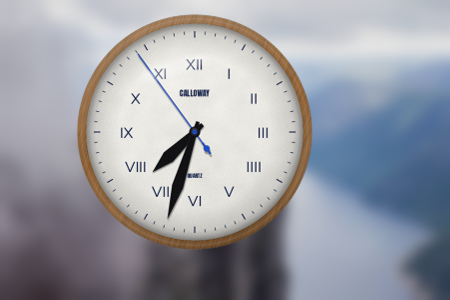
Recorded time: 7:32:54
